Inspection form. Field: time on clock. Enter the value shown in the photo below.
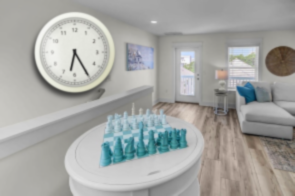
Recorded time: 6:25
